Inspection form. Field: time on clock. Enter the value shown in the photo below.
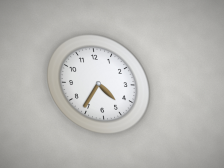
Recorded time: 4:36
